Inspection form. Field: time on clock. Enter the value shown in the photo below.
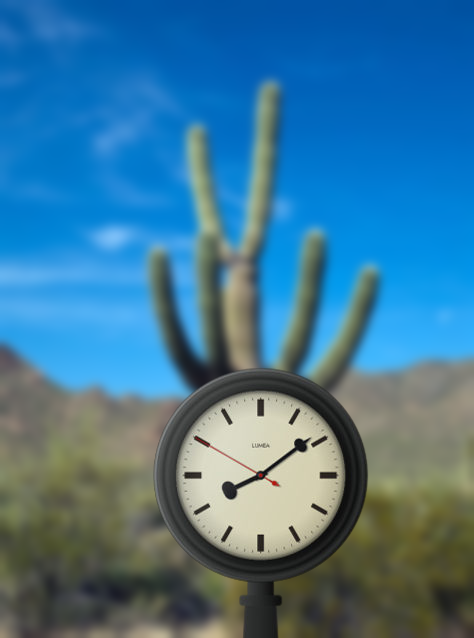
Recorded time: 8:08:50
